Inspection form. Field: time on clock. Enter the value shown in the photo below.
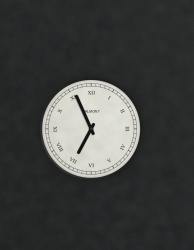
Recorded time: 6:56
